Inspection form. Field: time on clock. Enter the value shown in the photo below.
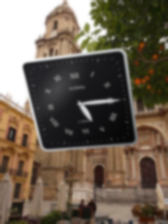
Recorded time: 5:15
